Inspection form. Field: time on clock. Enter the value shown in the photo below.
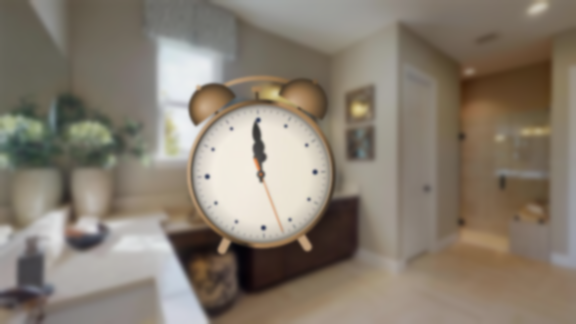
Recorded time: 11:59:27
